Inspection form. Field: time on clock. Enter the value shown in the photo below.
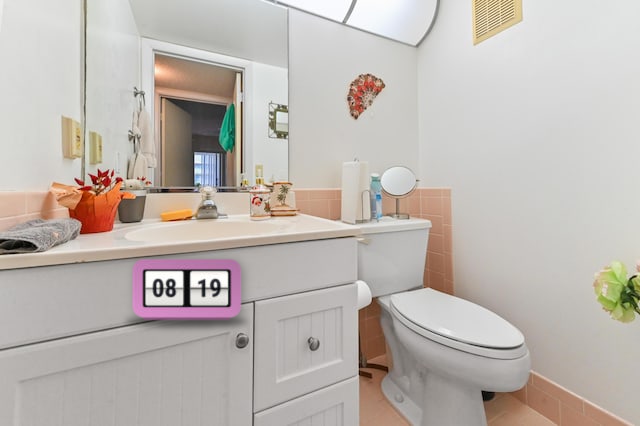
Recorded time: 8:19
